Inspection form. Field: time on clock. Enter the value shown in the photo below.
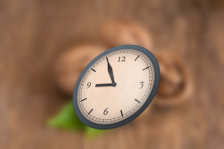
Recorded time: 8:55
